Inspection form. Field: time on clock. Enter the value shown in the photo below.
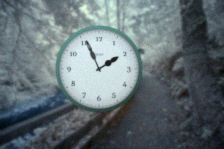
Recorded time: 1:56
